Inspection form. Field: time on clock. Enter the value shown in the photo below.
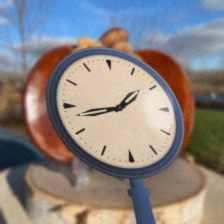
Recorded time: 1:43
